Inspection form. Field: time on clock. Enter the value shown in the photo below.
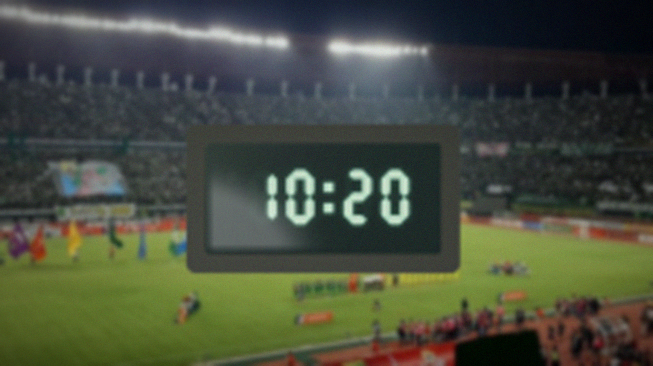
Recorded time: 10:20
